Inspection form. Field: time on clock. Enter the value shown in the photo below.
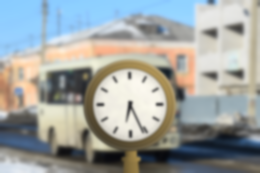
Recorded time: 6:26
